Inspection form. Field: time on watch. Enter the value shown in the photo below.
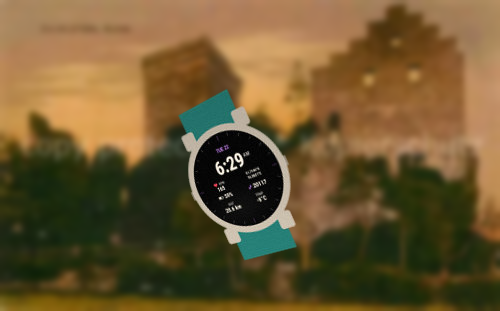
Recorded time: 6:29
